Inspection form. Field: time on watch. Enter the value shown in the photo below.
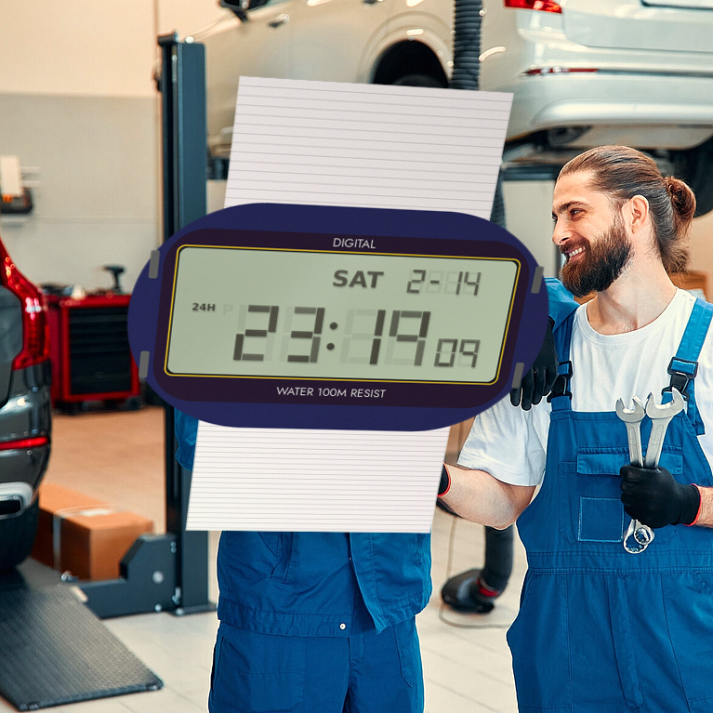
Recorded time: 23:19:09
